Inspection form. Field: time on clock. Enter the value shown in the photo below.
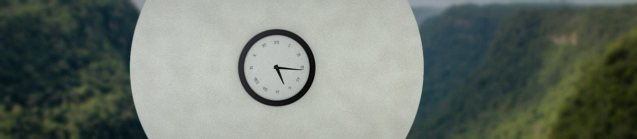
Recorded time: 5:16
